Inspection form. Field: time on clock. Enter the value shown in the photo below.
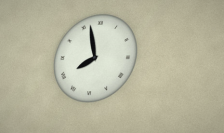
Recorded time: 7:57
